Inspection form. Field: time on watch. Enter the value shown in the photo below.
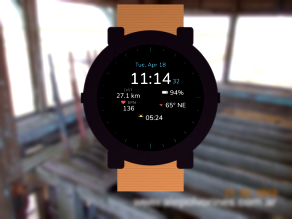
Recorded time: 11:14
